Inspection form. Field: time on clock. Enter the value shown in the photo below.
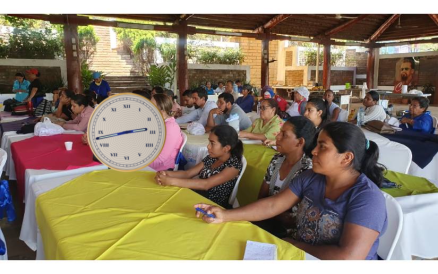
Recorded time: 2:43
